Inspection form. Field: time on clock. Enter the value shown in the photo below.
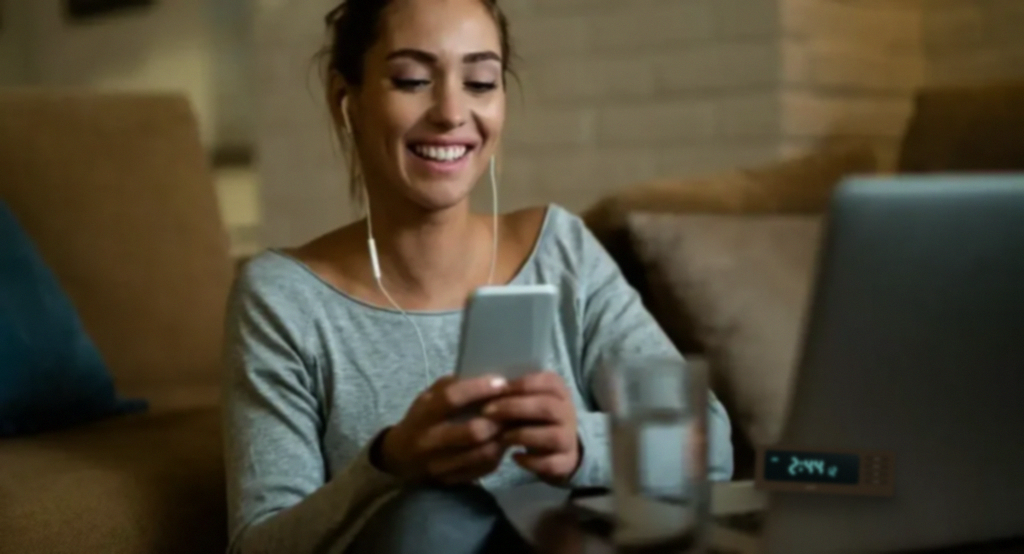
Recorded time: 2:44
